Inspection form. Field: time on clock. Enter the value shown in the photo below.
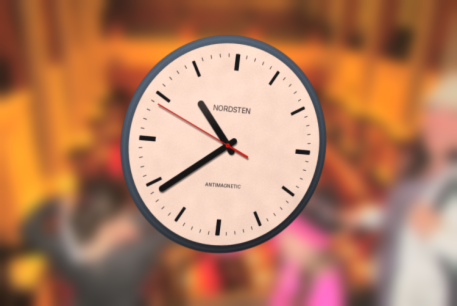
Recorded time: 10:38:49
